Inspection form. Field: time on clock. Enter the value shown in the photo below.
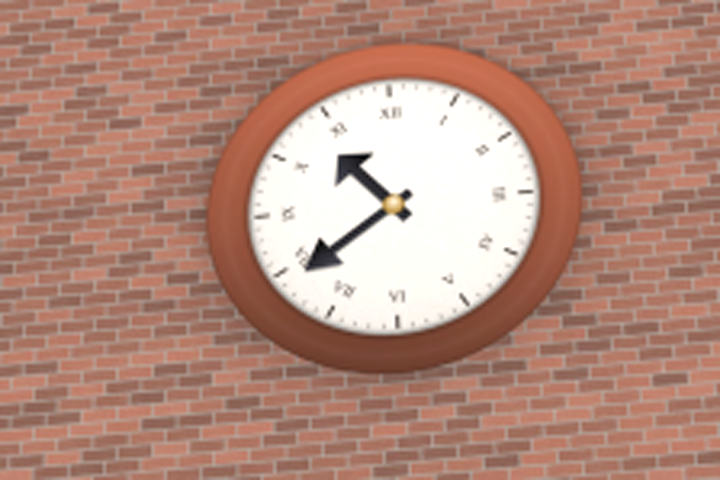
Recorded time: 10:39
